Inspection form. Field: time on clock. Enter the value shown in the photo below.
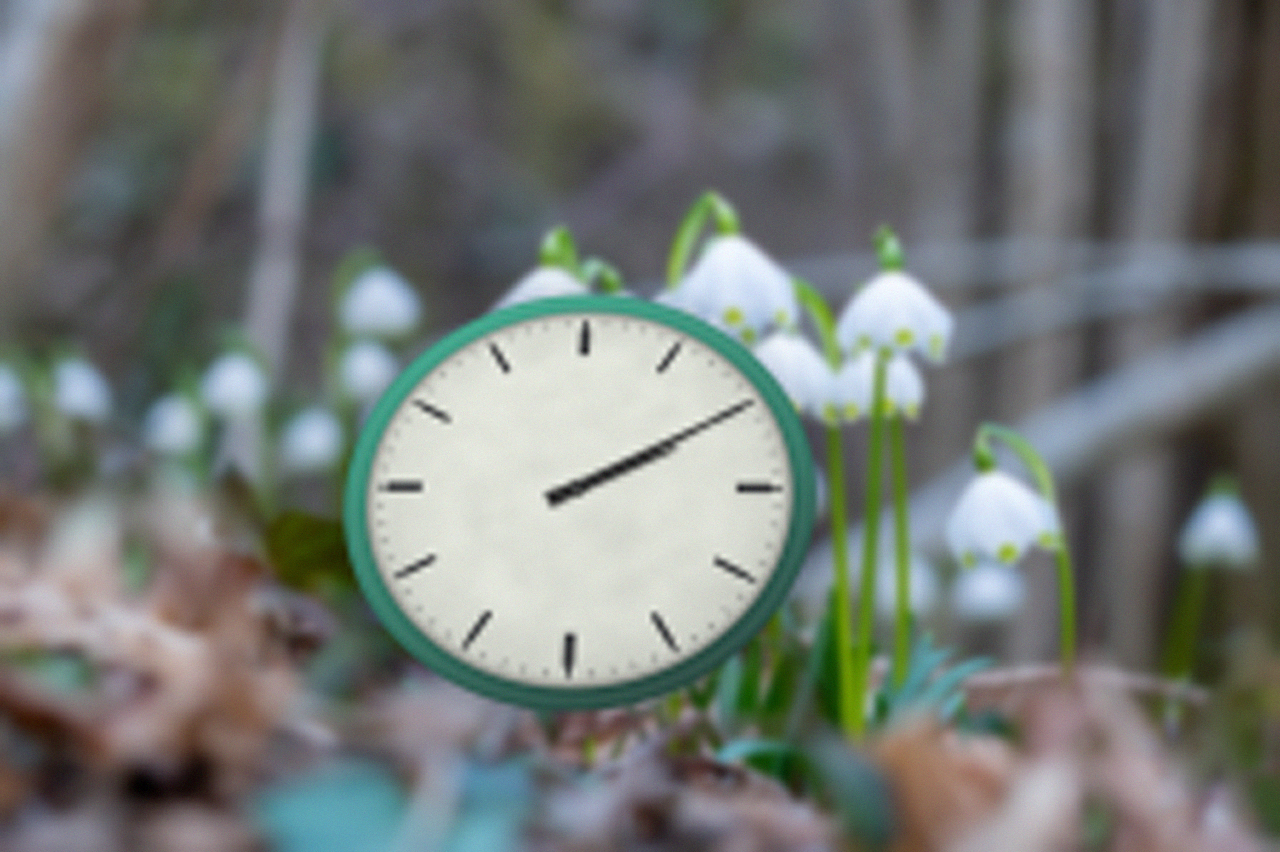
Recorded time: 2:10
